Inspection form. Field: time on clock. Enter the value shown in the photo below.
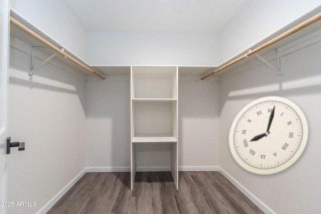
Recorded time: 8:01
